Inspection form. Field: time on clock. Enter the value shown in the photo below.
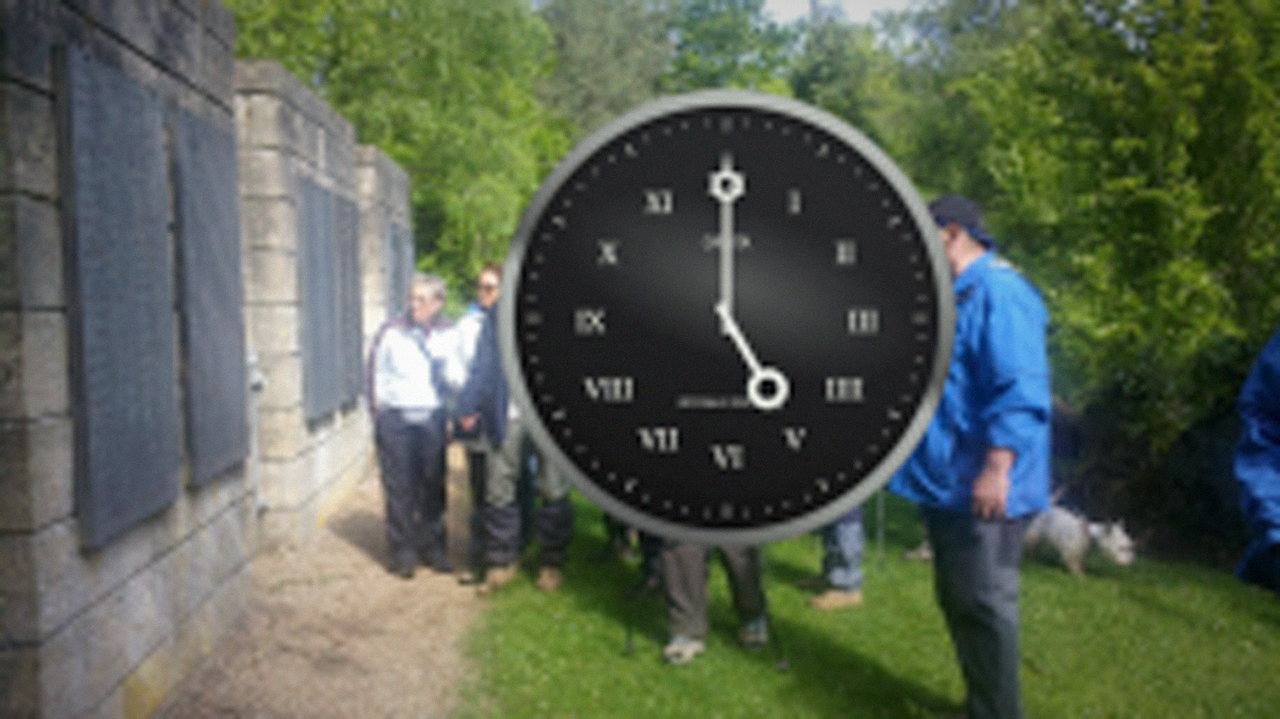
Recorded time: 5:00
